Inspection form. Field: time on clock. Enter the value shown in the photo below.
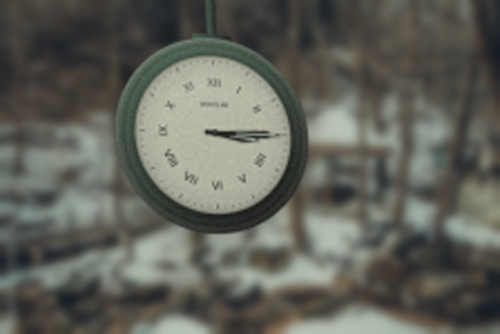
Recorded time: 3:15
